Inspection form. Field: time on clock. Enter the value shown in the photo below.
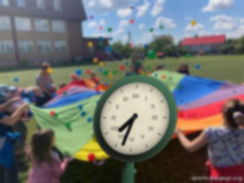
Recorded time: 7:33
